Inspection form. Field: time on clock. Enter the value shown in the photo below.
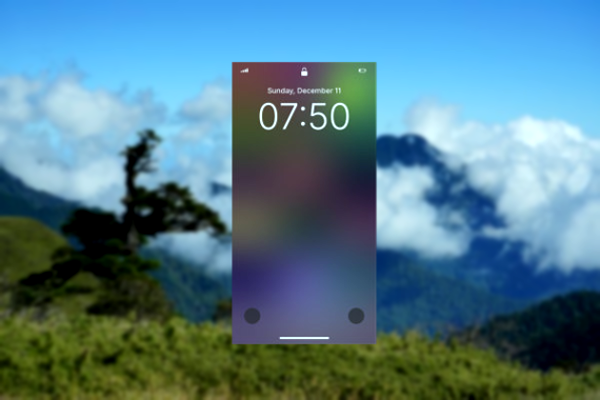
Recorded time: 7:50
